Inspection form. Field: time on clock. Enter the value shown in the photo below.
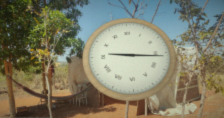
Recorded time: 9:16
